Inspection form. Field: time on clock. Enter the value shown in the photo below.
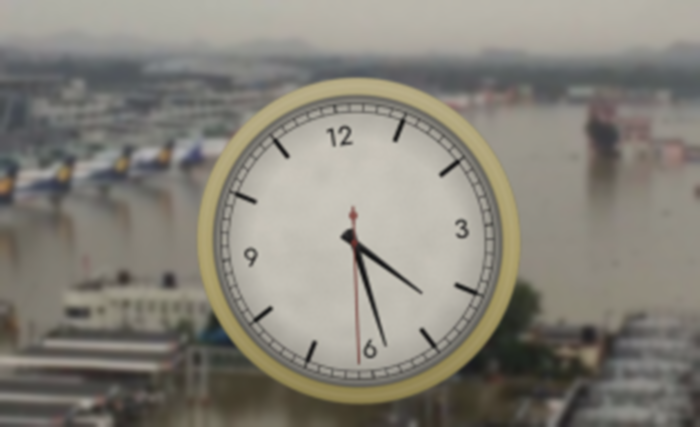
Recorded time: 4:28:31
